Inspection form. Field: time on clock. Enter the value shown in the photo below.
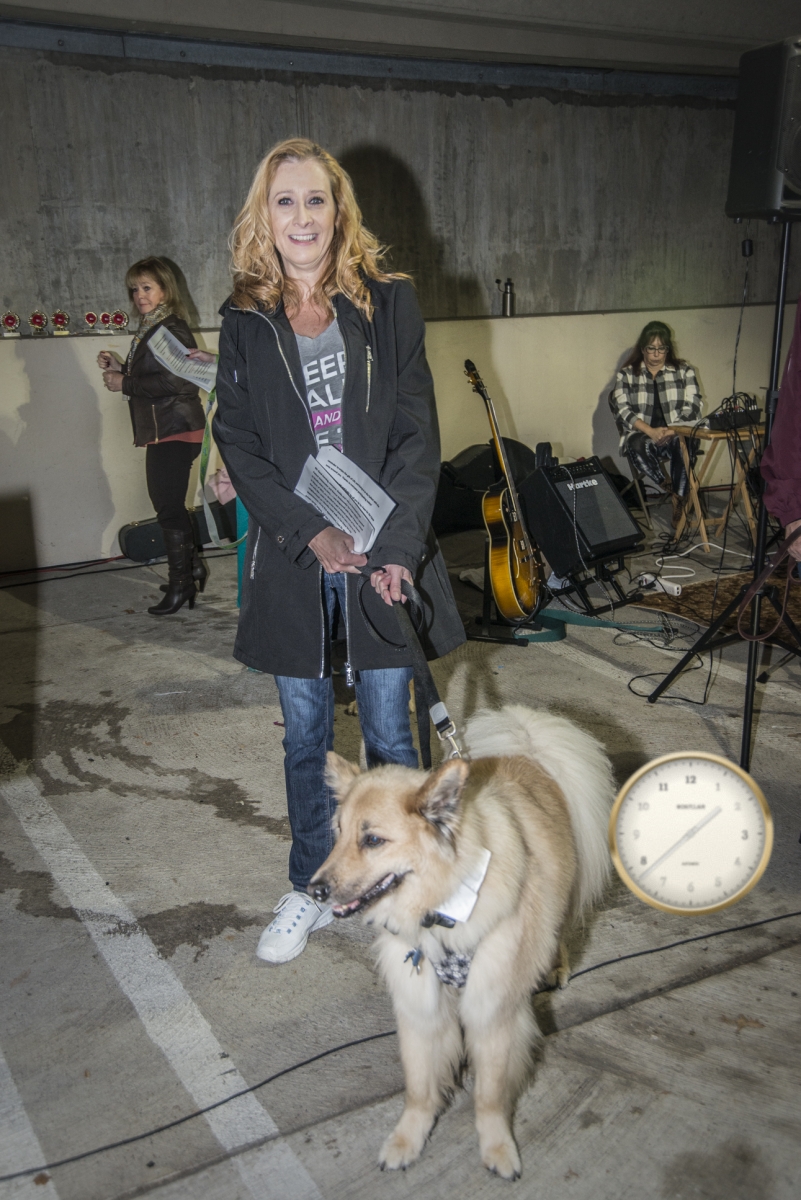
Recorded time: 1:38
